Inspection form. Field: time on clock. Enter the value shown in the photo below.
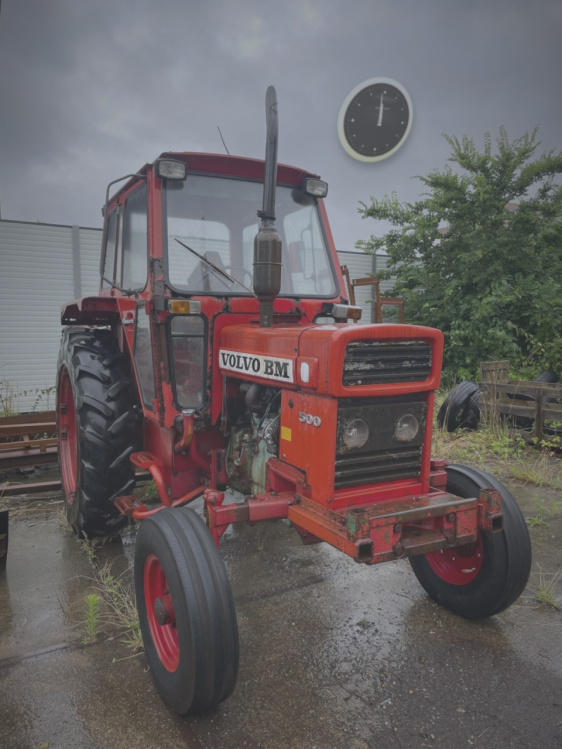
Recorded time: 11:59
